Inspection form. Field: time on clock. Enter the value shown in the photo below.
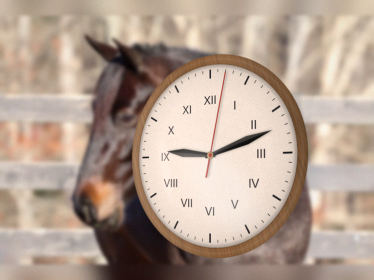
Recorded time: 9:12:02
